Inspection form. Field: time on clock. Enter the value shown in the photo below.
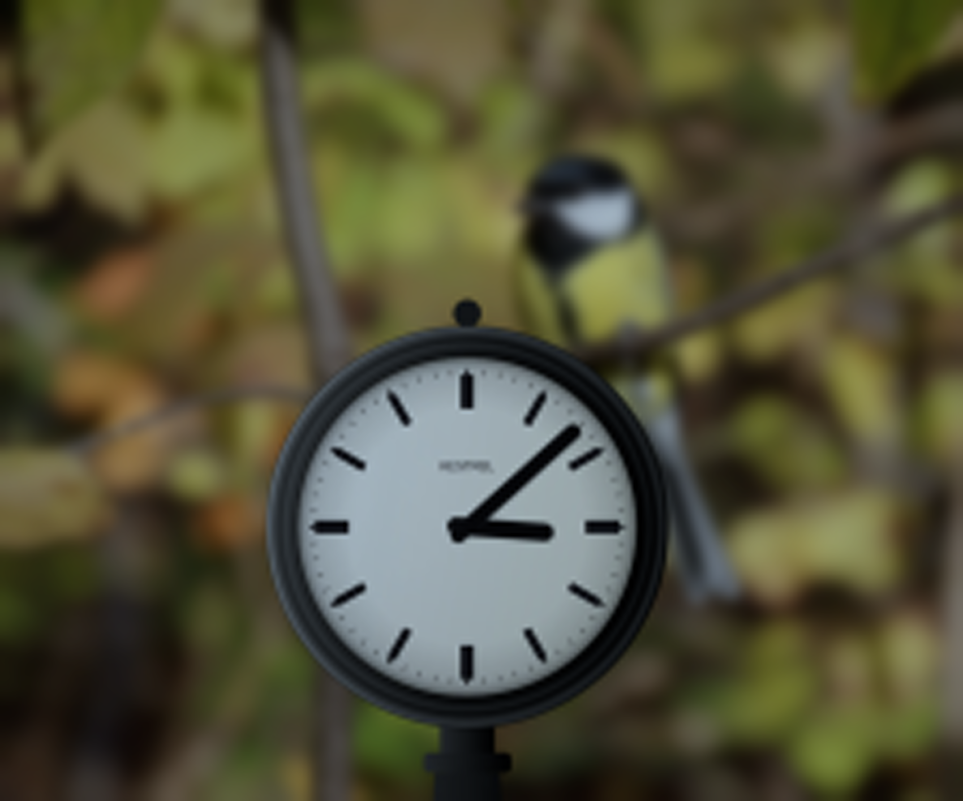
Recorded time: 3:08
